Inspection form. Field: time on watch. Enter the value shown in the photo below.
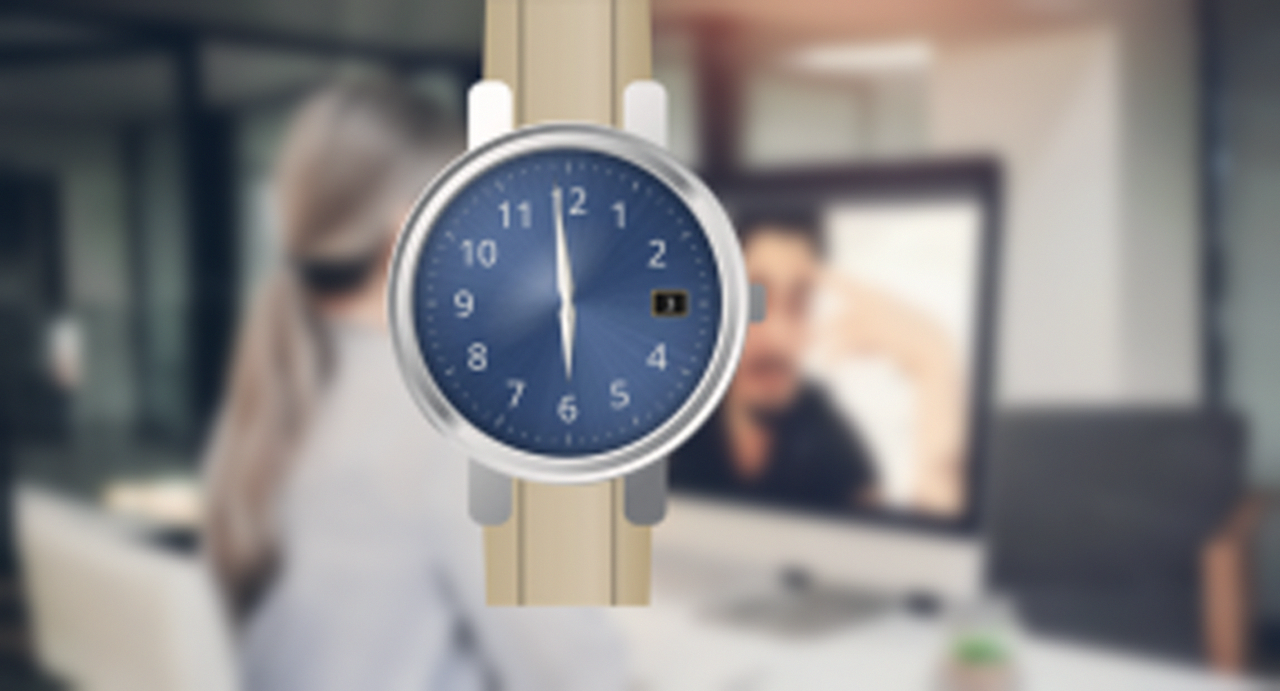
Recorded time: 5:59
